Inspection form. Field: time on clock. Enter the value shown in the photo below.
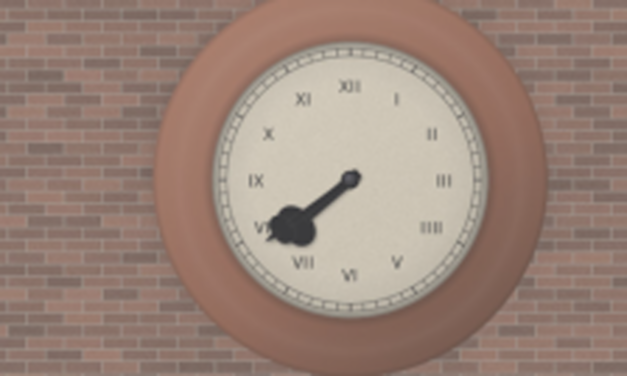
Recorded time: 7:39
